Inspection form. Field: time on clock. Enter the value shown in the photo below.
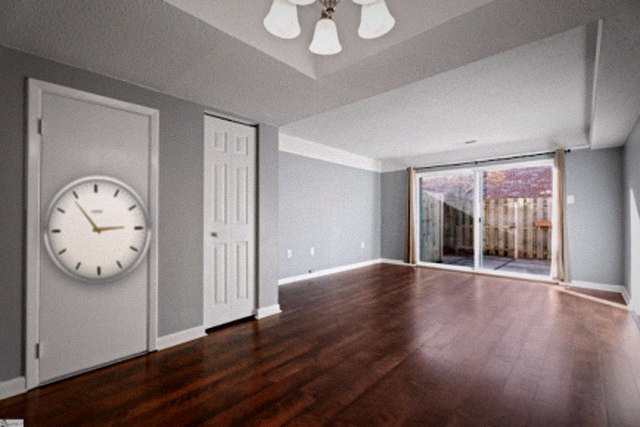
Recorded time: 2:54
